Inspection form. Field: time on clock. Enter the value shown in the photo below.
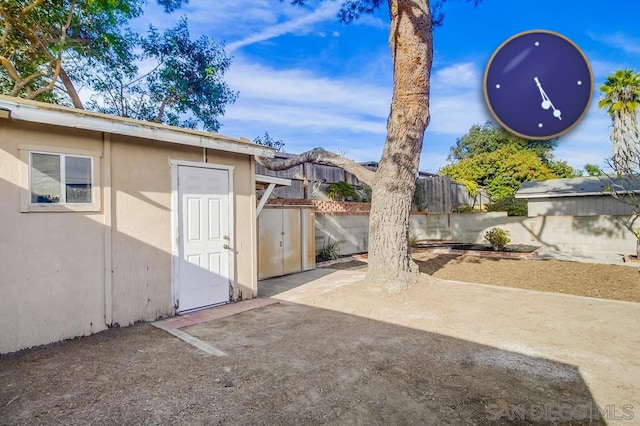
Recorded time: 5:25
